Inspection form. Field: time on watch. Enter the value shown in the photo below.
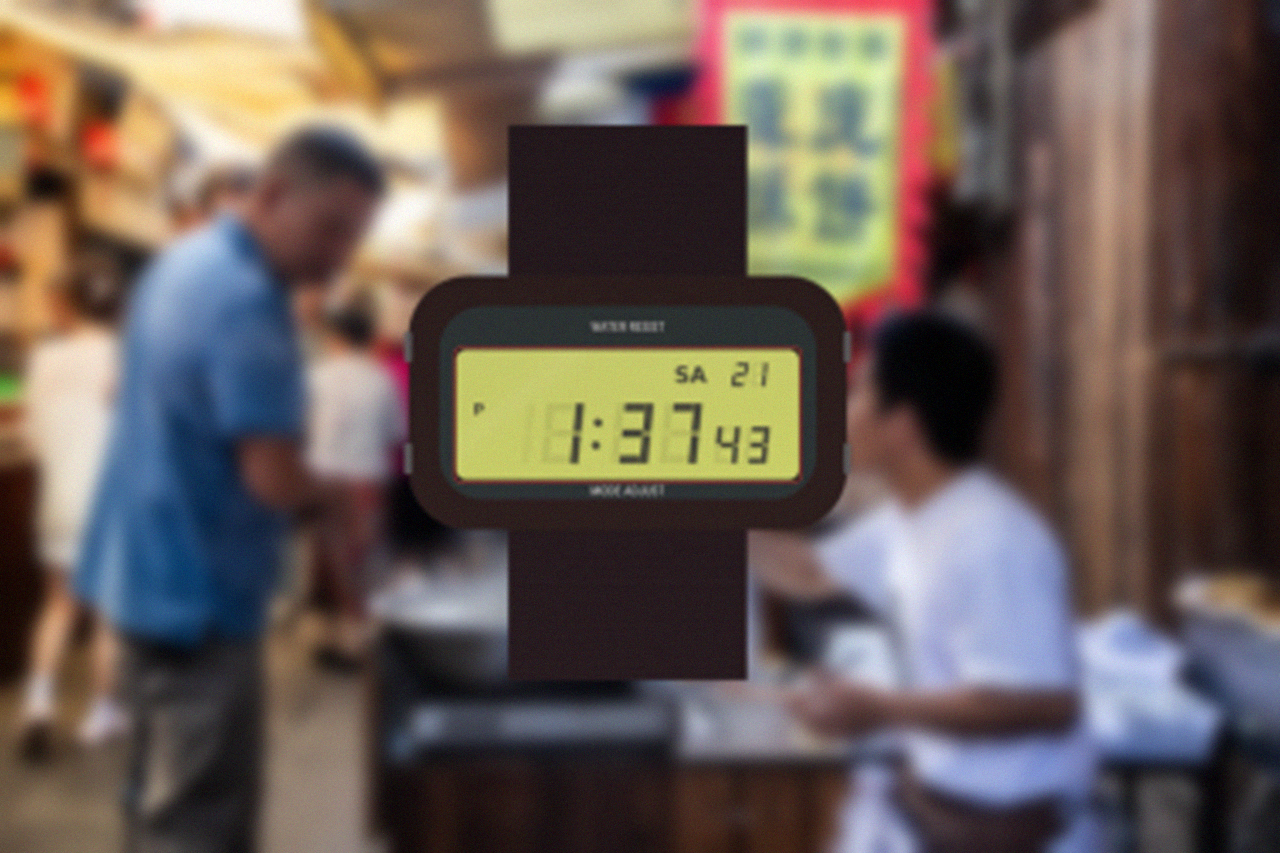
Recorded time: 1:37:43
